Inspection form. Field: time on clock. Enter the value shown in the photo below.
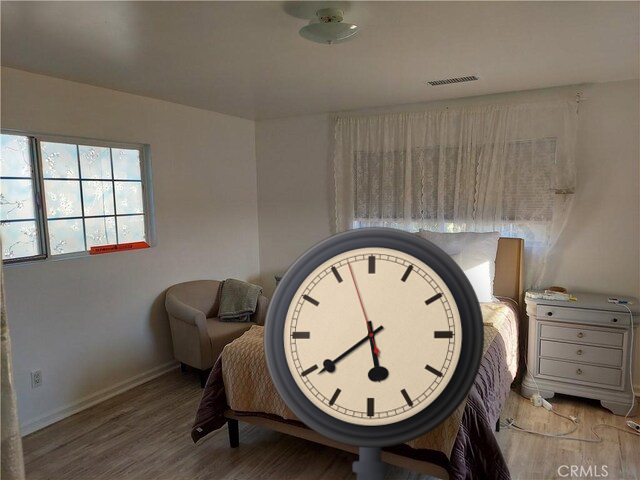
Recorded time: 5:38:57
